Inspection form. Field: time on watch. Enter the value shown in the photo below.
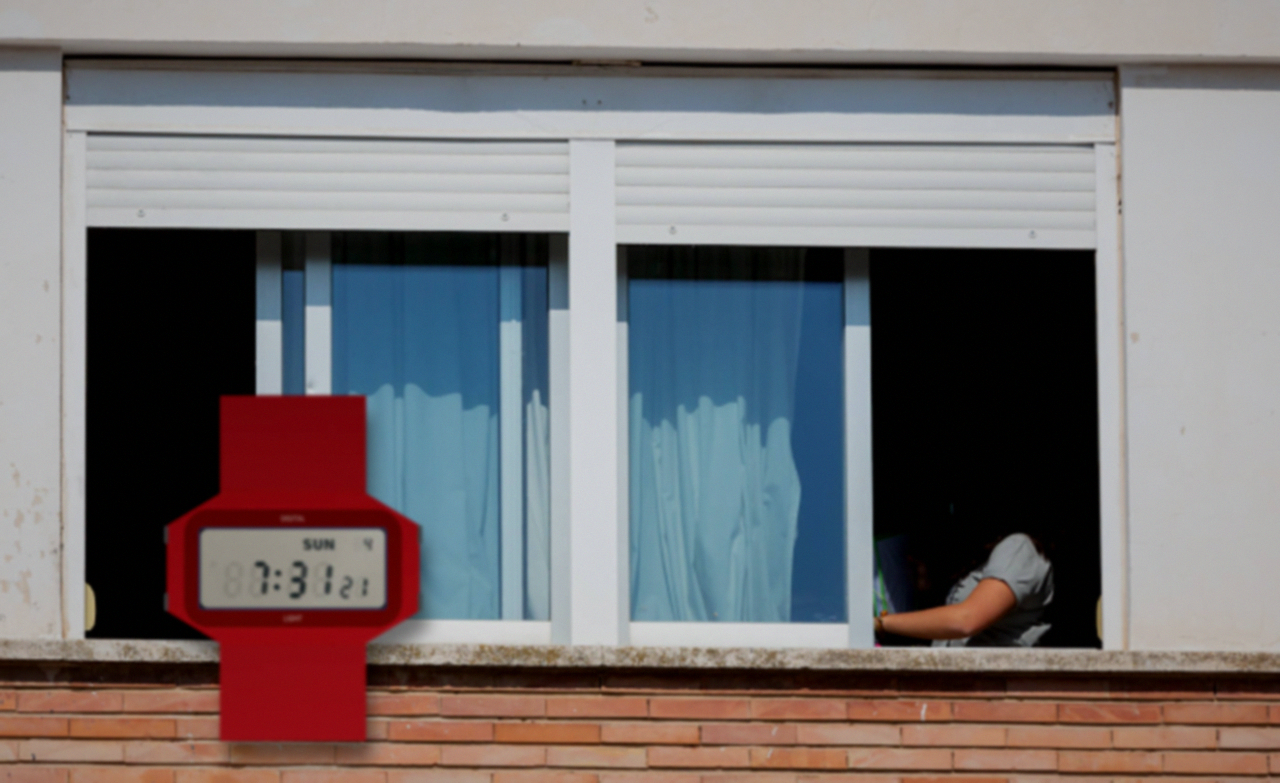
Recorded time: 7:31:21
